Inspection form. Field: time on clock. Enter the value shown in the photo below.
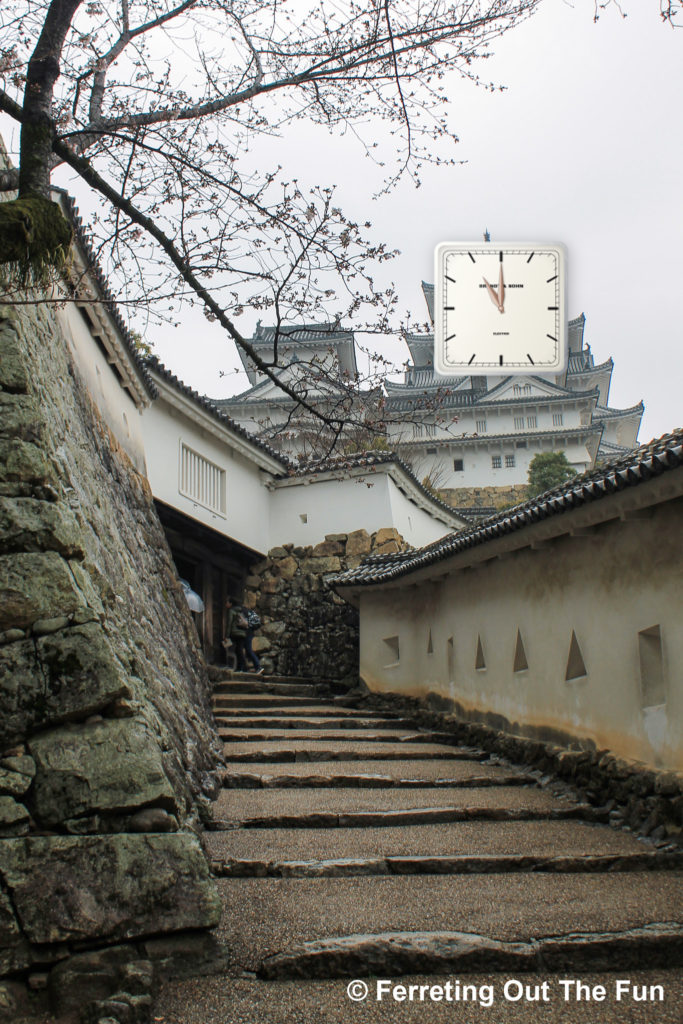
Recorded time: 11:00
